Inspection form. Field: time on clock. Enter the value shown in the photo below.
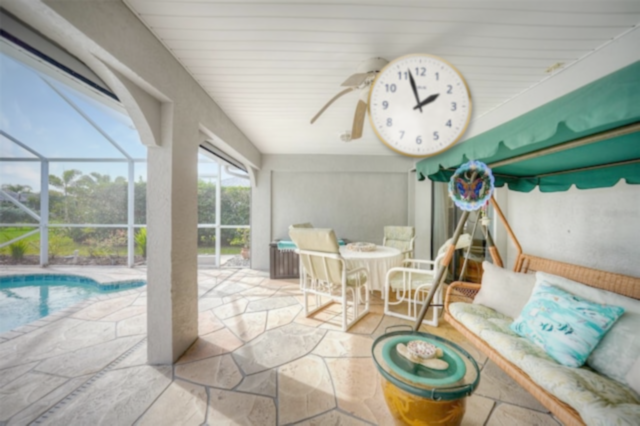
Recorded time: 1:57
